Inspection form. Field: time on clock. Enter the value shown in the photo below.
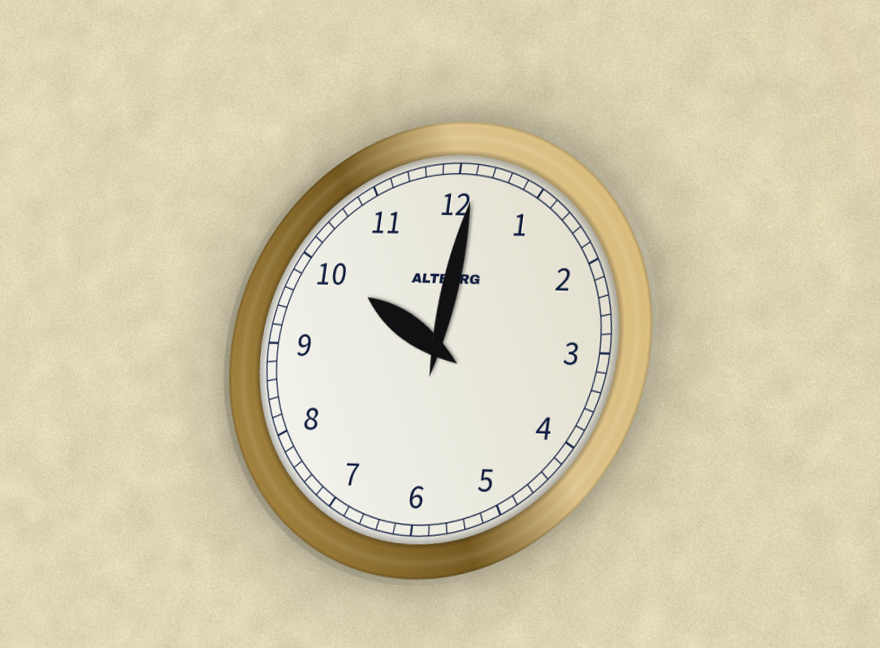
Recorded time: 10:01
